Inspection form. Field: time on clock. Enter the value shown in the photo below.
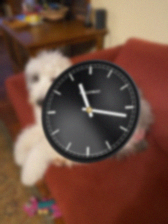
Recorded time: 11:17
